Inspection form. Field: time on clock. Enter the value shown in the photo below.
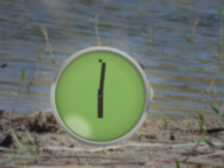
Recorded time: 6:01
